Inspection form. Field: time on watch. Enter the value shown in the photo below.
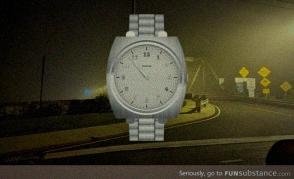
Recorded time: 10:53
